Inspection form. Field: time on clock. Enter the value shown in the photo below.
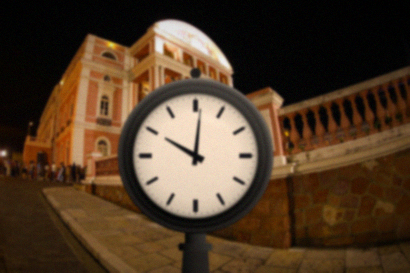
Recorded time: 10:01
